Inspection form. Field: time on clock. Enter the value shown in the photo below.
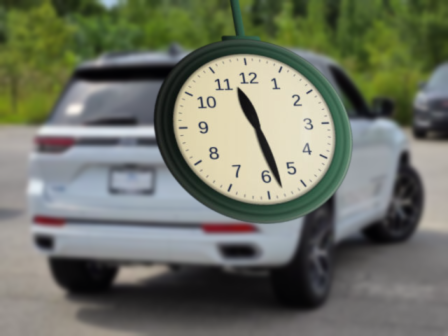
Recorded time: 11:28
